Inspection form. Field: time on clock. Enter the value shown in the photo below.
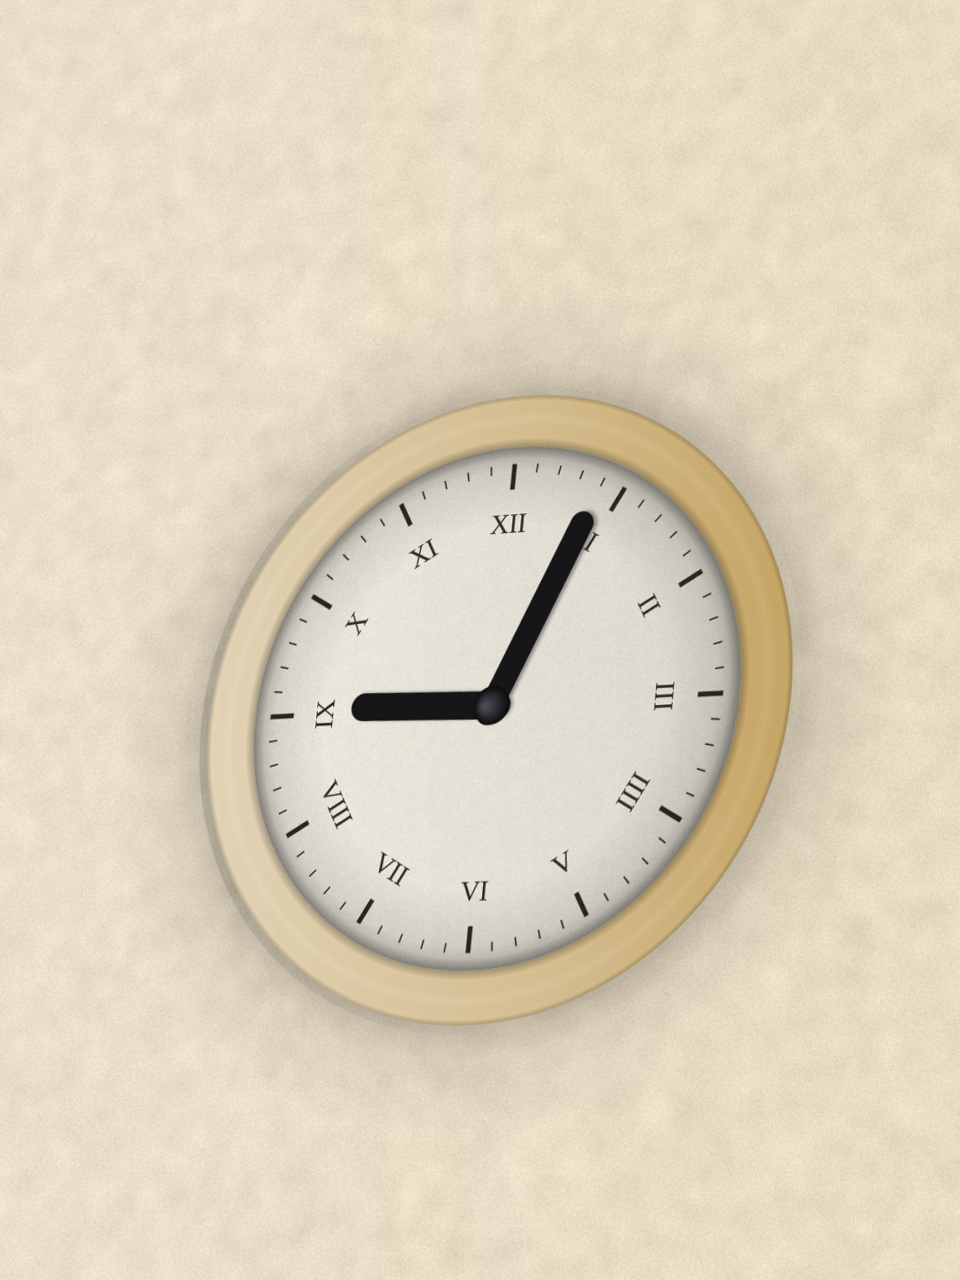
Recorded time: 9:04
